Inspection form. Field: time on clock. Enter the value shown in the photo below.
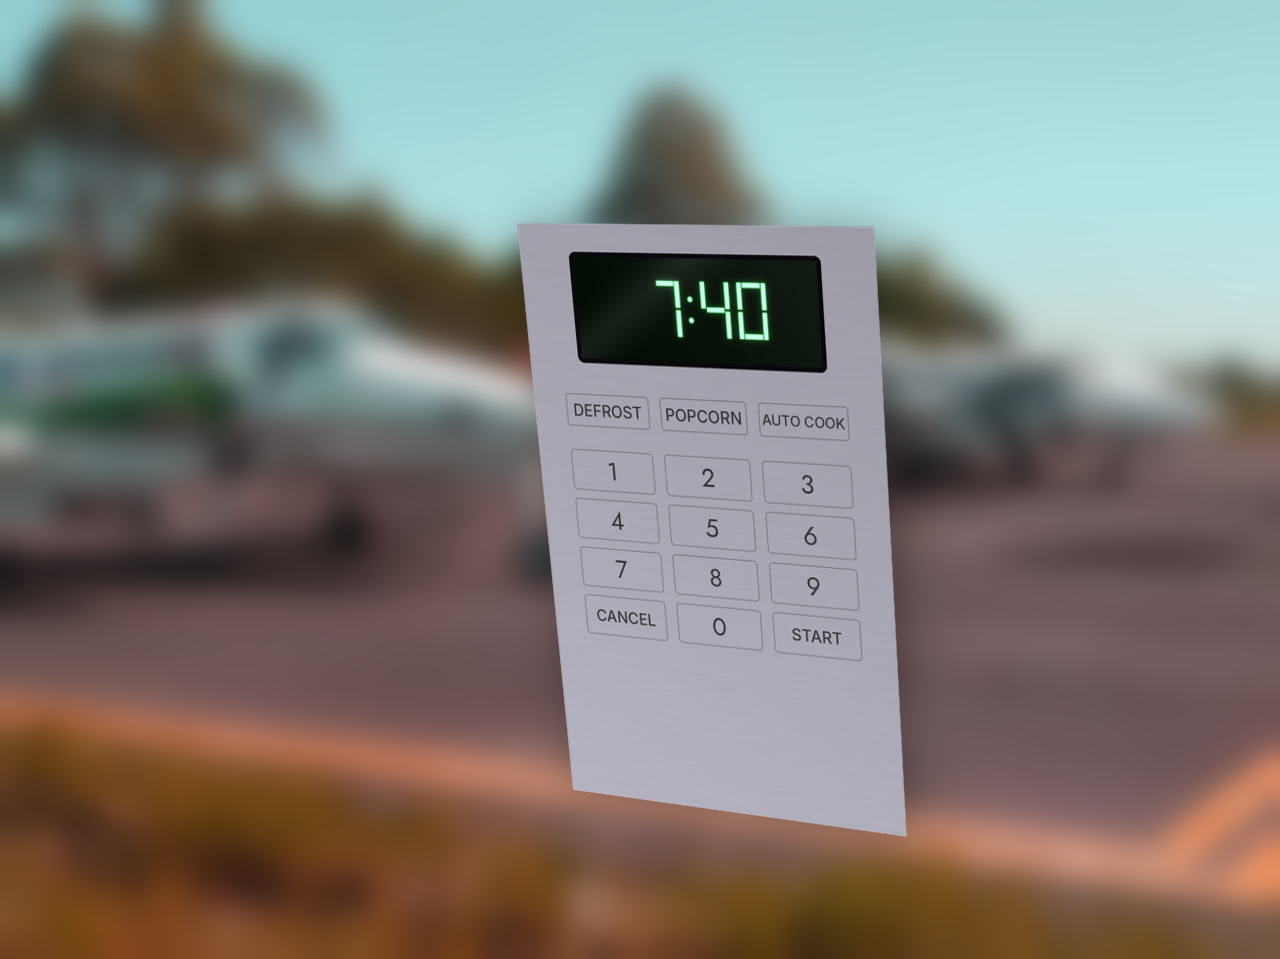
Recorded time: 7:40
